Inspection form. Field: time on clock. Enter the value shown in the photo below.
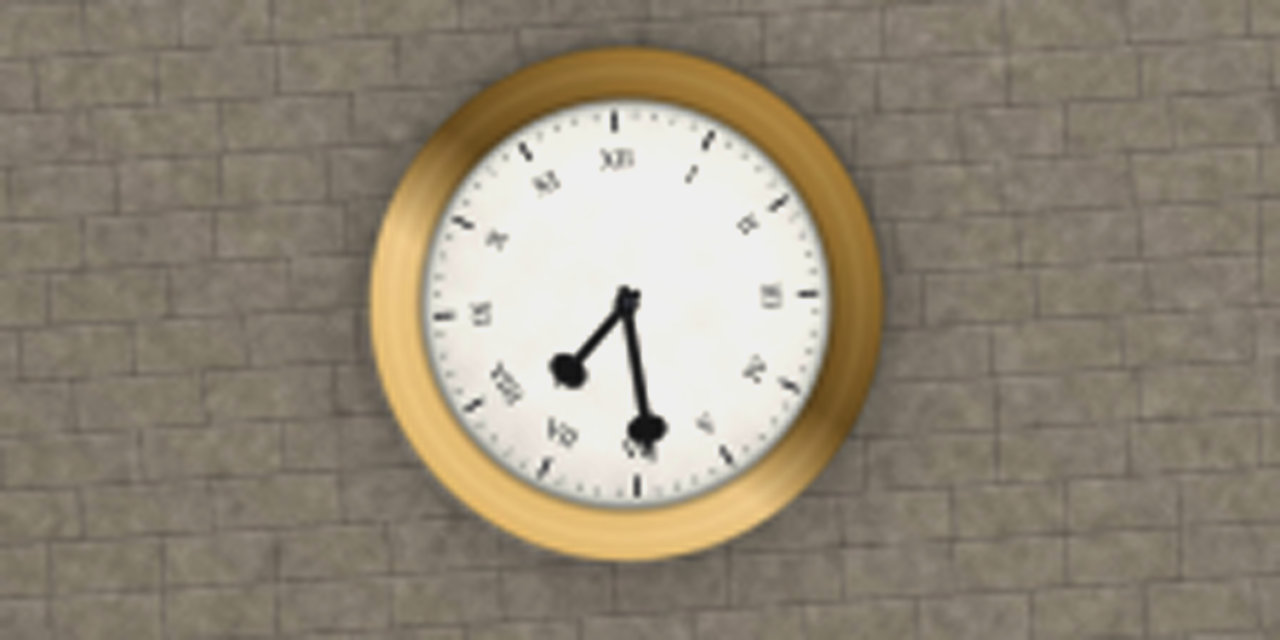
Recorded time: 7:29
